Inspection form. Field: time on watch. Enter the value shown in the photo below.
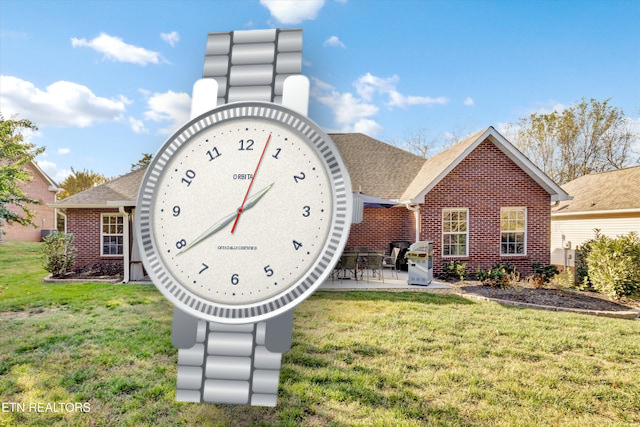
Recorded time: 1:39:03
